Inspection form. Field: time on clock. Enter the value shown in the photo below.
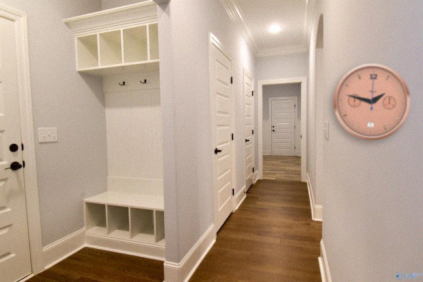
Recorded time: 1:47
